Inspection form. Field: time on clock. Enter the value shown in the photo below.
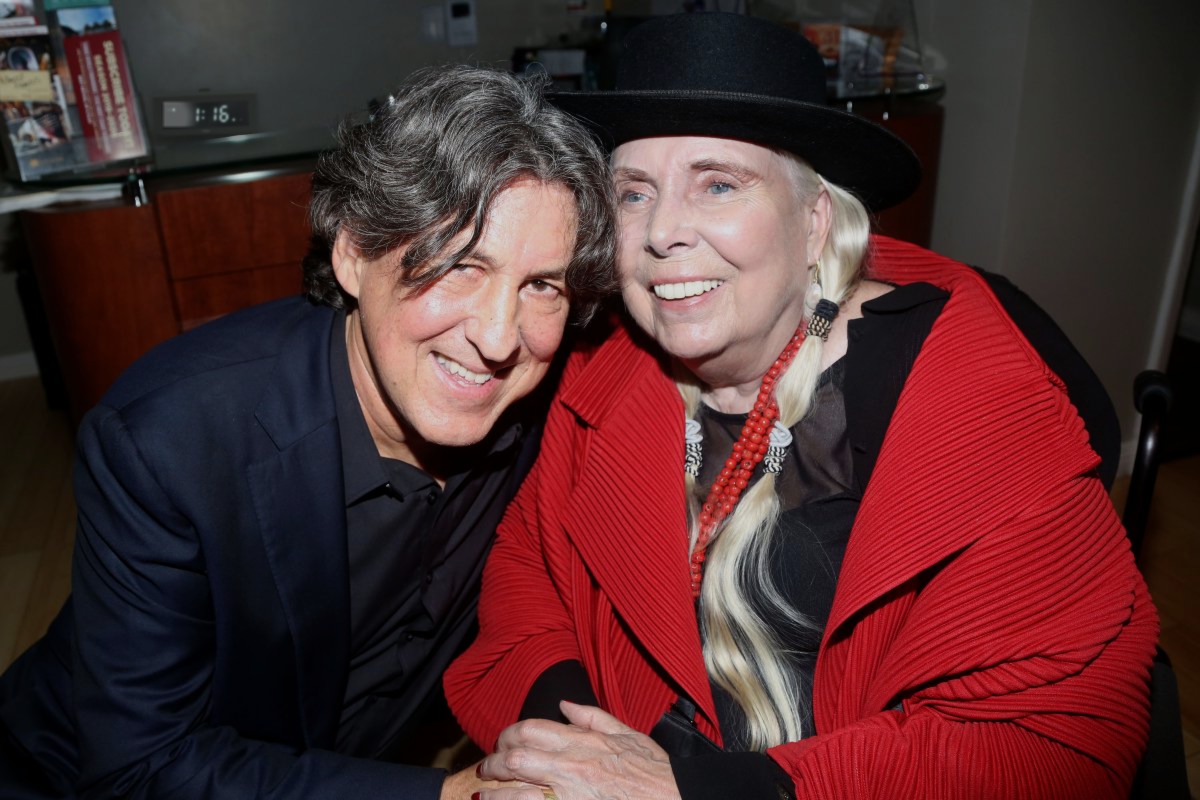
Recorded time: 1:16
